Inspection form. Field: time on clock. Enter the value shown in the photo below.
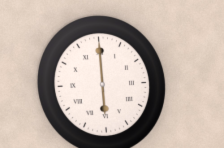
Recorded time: 6:00
